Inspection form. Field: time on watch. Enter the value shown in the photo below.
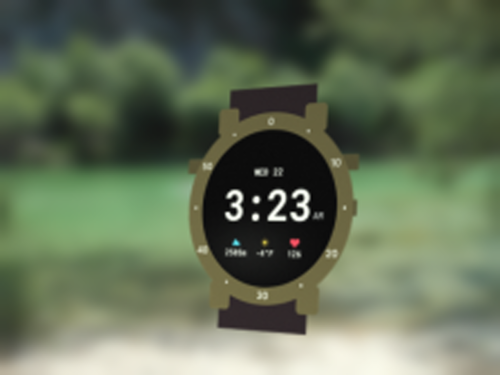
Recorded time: 3:23
